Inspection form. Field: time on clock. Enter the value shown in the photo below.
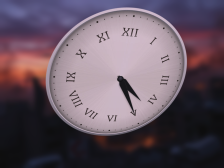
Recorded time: 4:25
